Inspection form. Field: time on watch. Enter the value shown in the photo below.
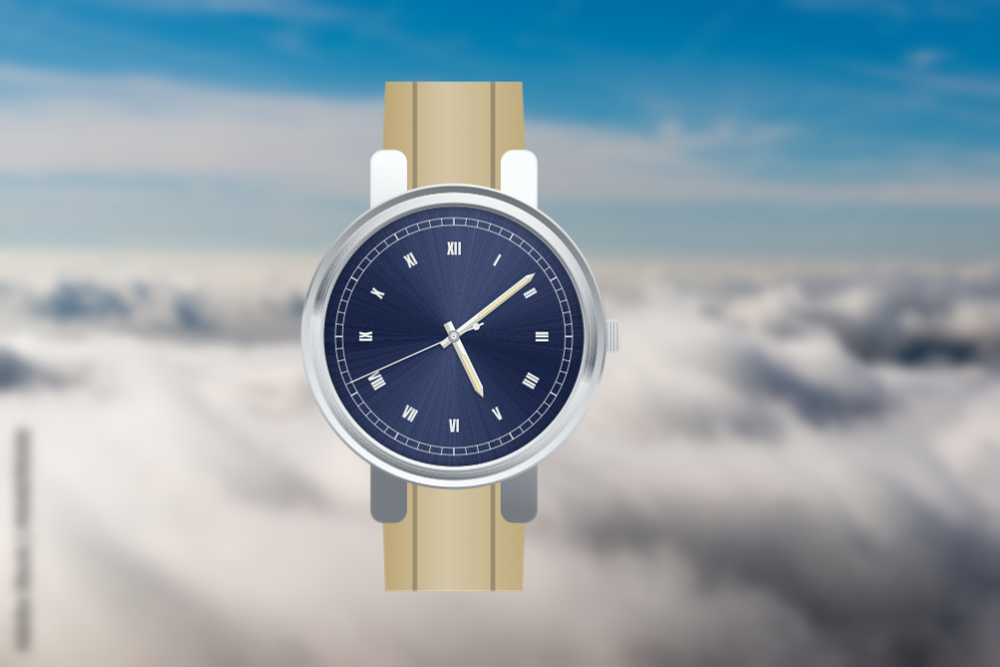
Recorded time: 5:08:41
